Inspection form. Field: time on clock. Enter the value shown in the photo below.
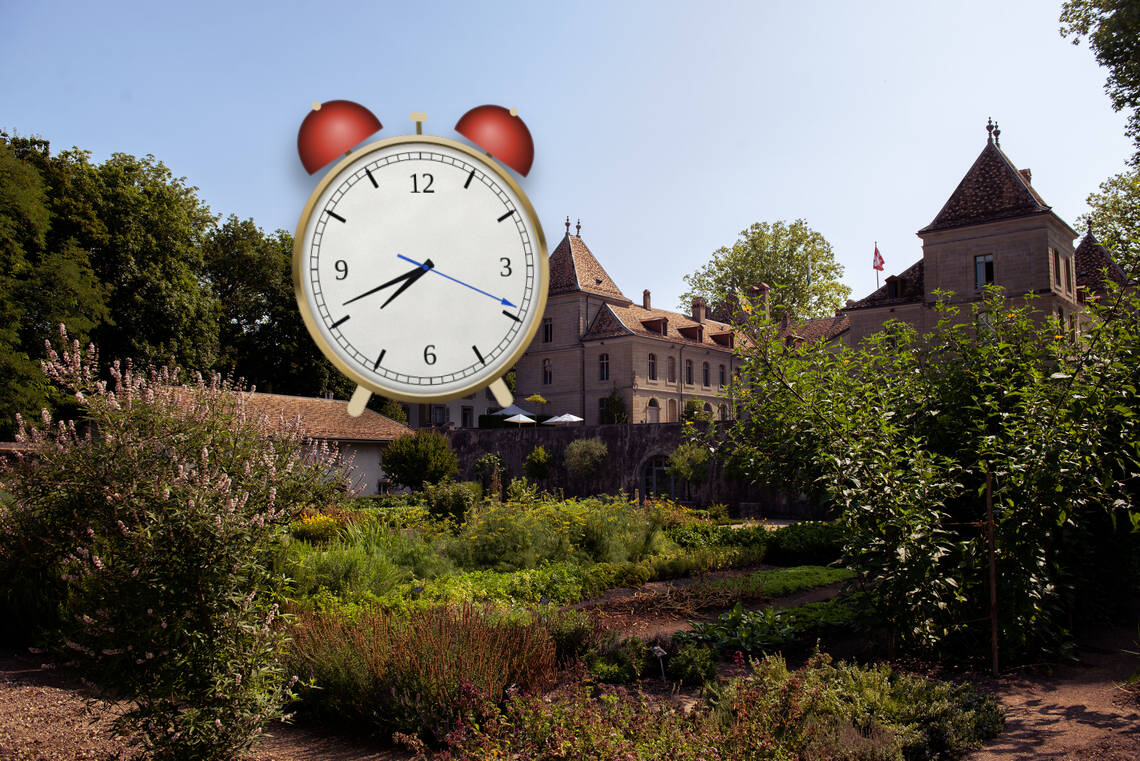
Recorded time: 7:41:19
